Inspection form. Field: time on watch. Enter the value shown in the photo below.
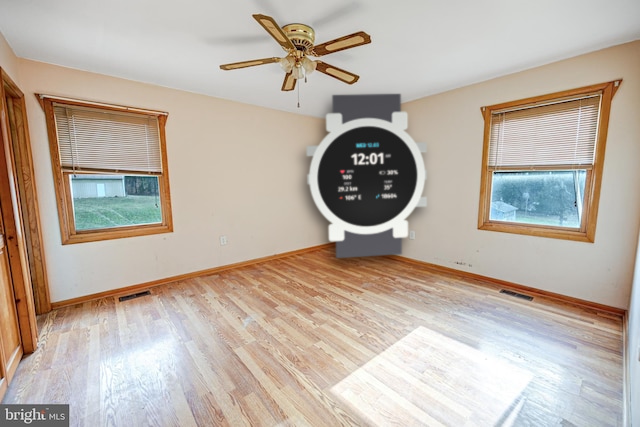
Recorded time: 12:01
